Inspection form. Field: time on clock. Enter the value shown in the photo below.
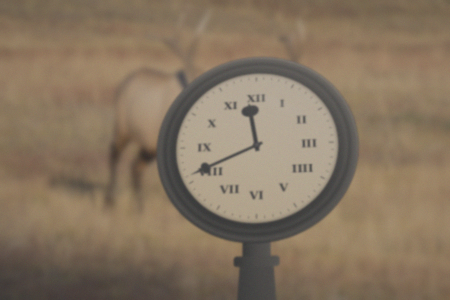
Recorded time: 11:41
